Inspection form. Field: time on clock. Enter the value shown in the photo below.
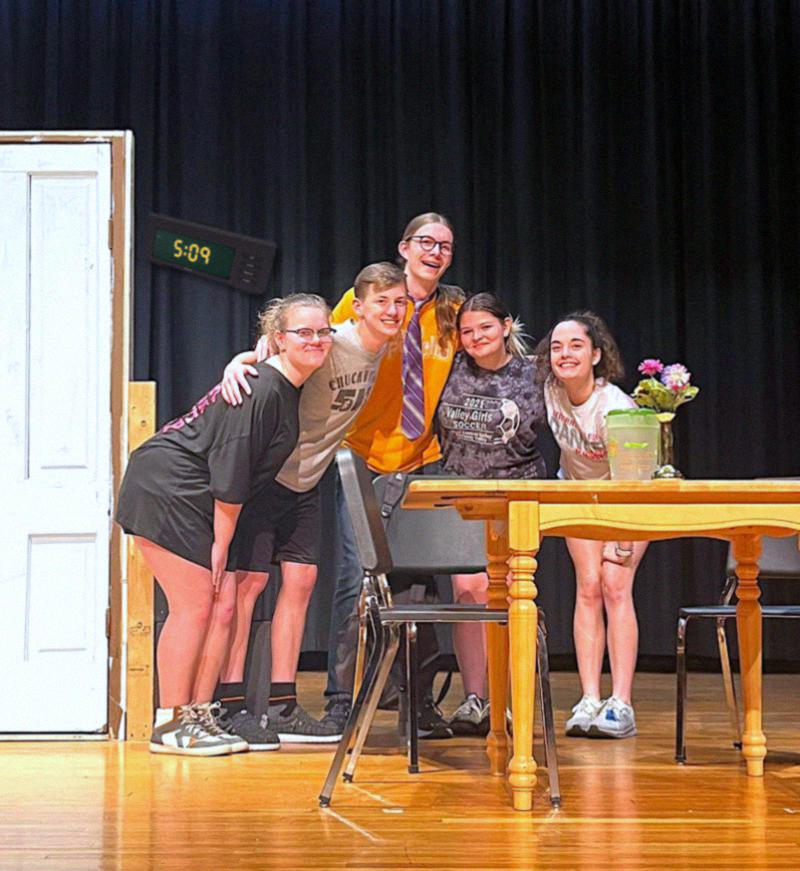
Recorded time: 5:09
